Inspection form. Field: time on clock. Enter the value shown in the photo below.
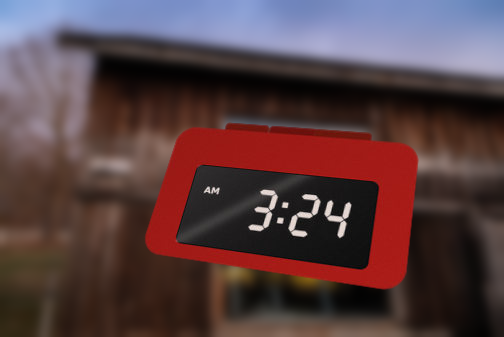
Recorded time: 3:24
